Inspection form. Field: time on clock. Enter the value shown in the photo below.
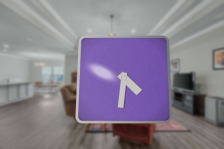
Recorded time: 4:31
